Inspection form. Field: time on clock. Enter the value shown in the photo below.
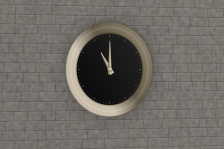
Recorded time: 11:00
